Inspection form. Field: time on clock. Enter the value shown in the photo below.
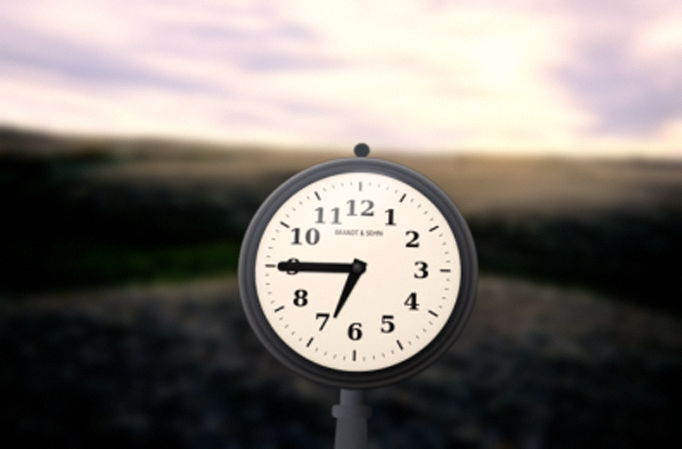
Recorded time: 6:45
